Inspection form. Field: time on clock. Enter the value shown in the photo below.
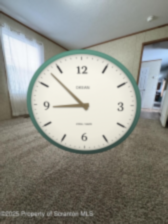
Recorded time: 8:53
